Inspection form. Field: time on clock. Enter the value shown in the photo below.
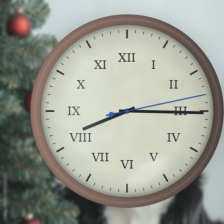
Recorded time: 8:15:13
